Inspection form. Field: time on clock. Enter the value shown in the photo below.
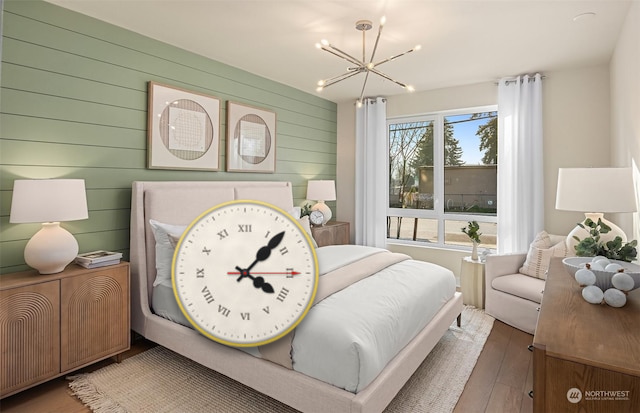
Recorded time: 4:07:15
